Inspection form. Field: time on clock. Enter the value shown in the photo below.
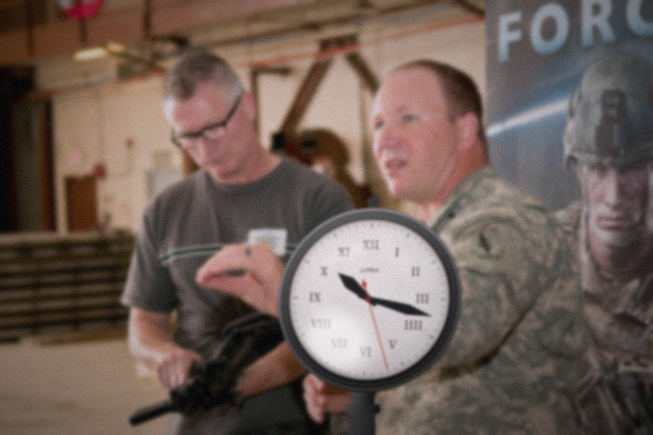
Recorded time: 10:17:27
